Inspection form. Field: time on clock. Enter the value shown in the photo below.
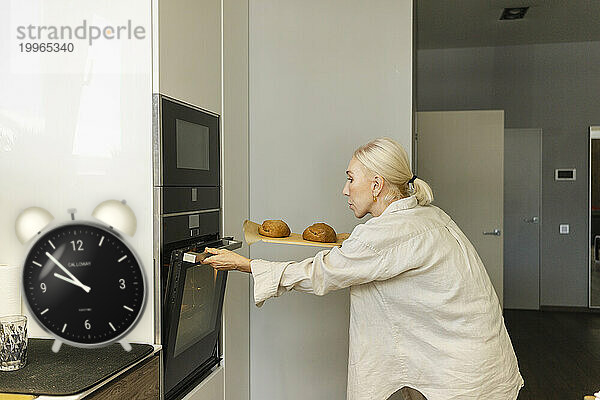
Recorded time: 9:53
